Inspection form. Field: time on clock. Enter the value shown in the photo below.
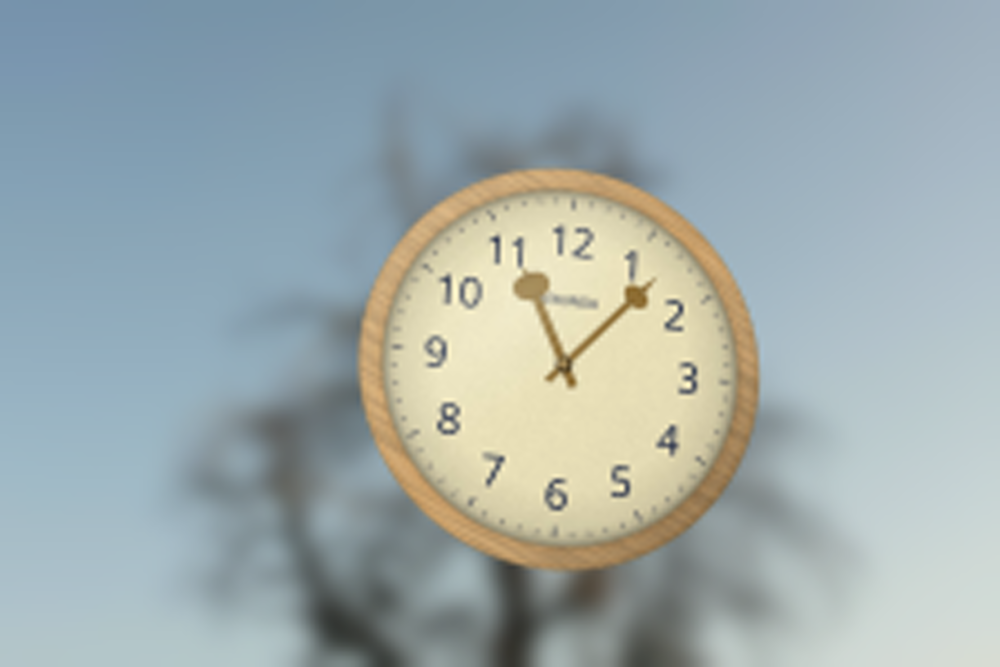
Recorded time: 11:07
